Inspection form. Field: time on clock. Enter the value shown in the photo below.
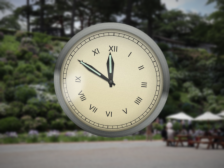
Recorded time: 11:50
